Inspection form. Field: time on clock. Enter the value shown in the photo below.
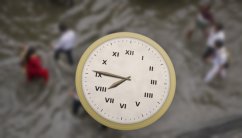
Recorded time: 7:46
